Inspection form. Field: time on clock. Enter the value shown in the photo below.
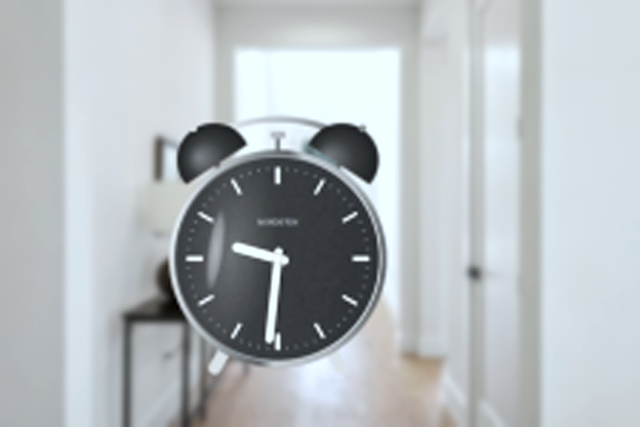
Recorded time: 9:31
